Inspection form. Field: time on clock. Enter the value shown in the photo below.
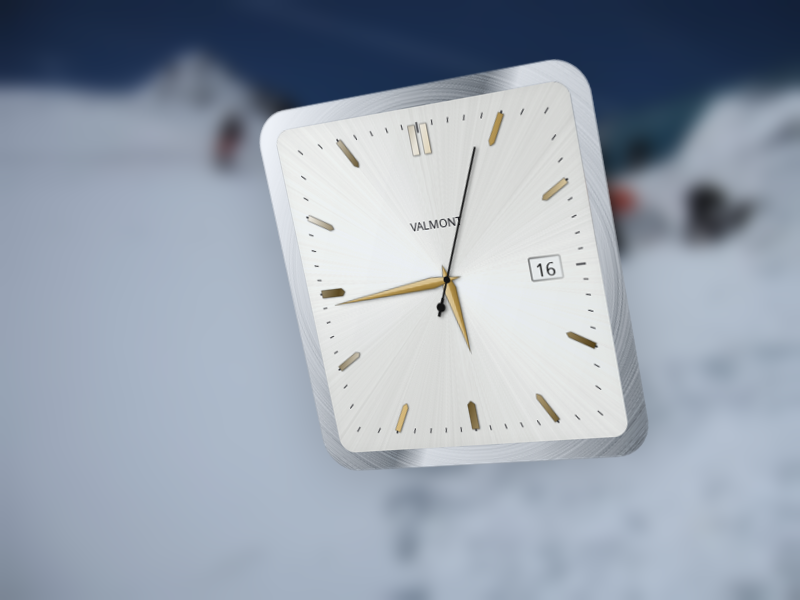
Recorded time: 5:44:04
